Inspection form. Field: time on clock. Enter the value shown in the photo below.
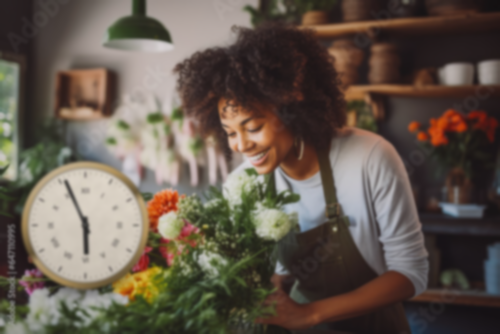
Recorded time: 5:56
